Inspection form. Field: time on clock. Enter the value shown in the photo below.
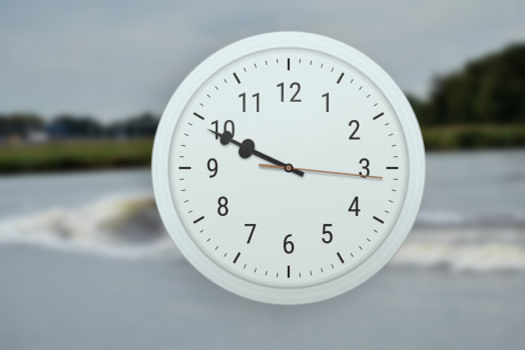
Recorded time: 9:49:16
